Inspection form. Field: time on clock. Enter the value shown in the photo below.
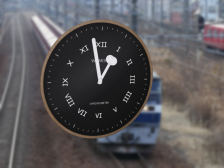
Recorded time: 12:58
